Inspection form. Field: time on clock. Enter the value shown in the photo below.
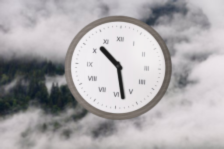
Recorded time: 10:28
